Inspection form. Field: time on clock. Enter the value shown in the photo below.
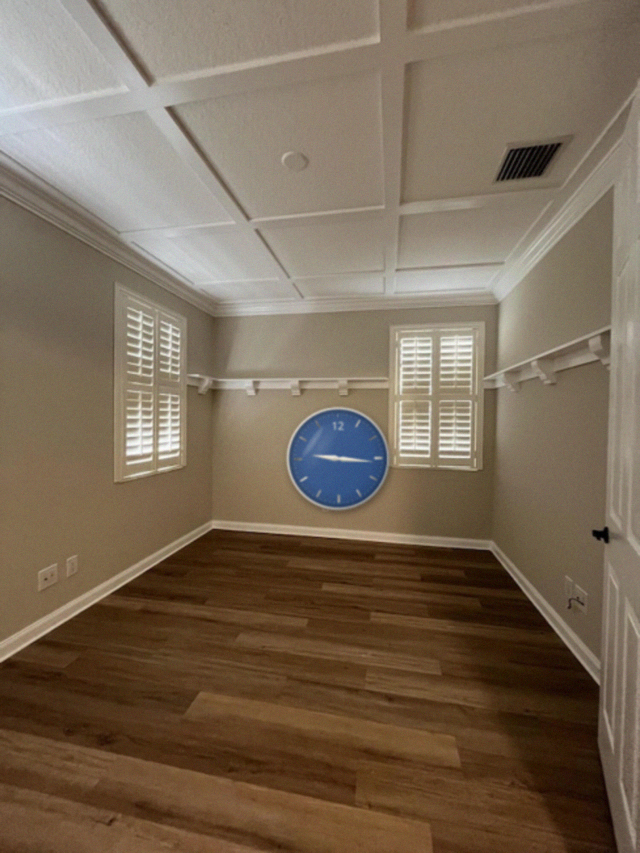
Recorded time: 9:16
